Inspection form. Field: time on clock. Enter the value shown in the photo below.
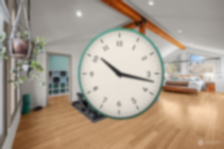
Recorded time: 10:17
